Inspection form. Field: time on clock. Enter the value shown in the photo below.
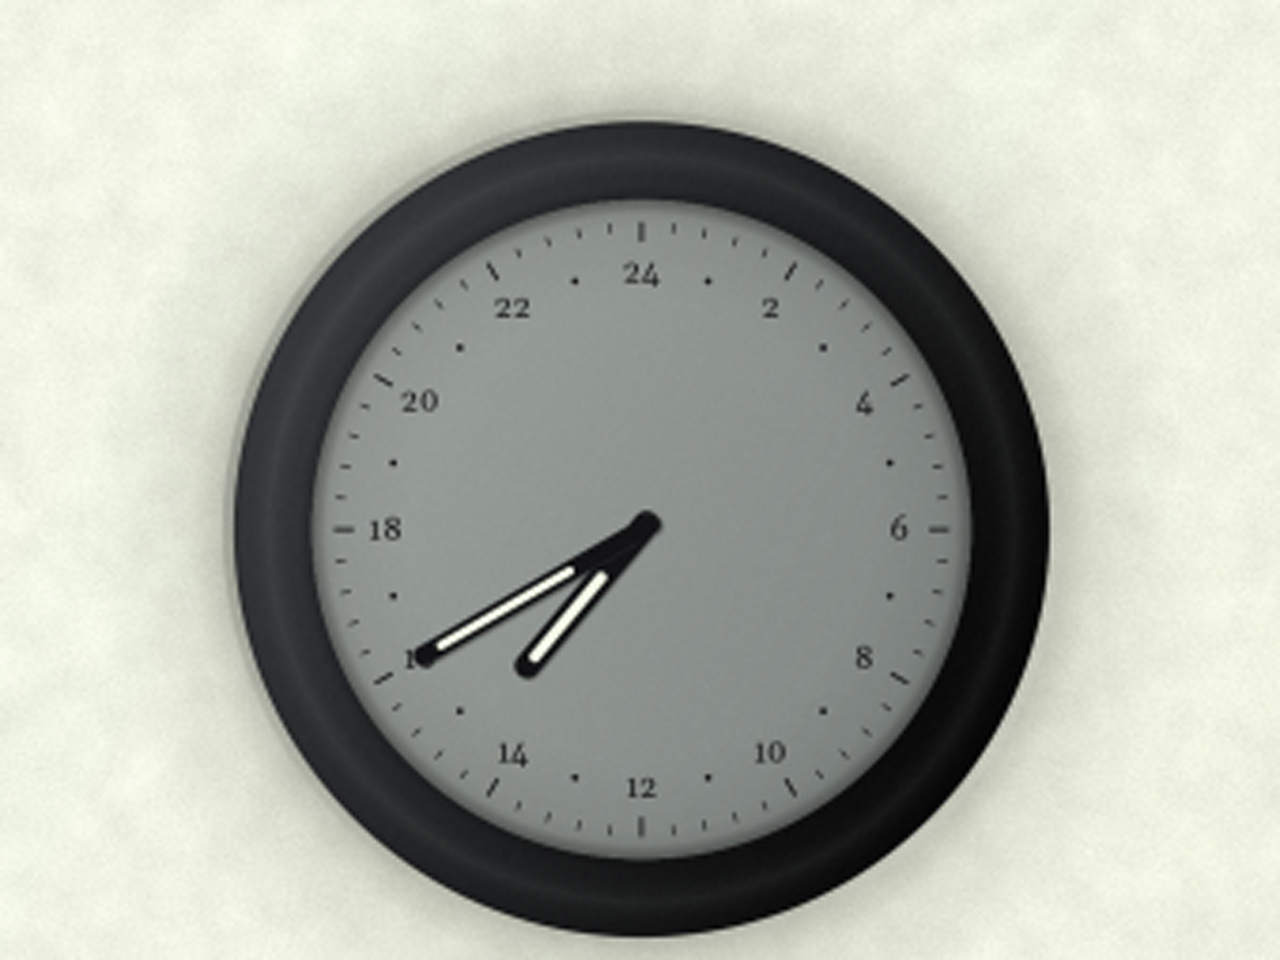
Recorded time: 14:40
